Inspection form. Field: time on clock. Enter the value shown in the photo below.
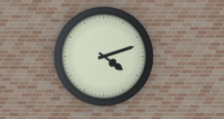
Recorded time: 4:12
